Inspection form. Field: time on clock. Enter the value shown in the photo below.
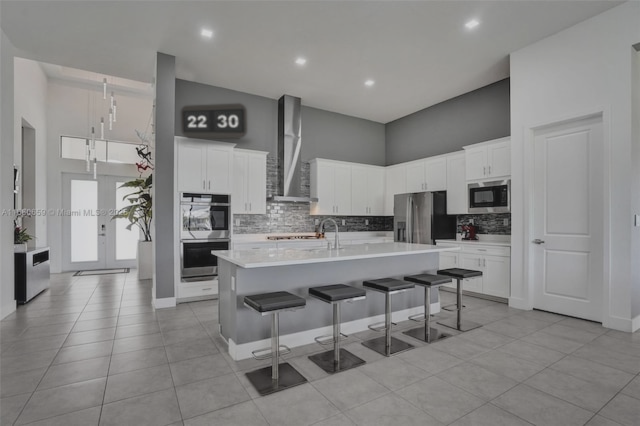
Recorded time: 22:30
